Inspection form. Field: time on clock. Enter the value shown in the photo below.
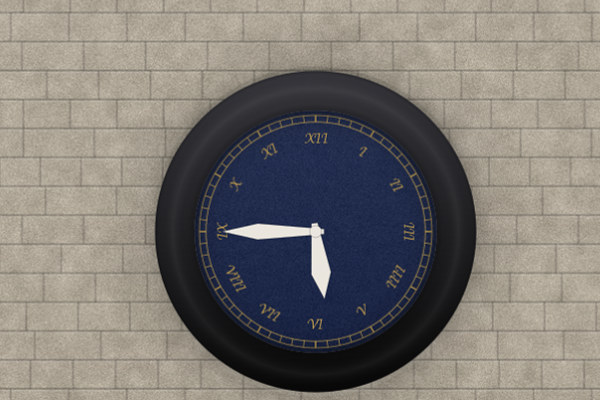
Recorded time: 5:45
